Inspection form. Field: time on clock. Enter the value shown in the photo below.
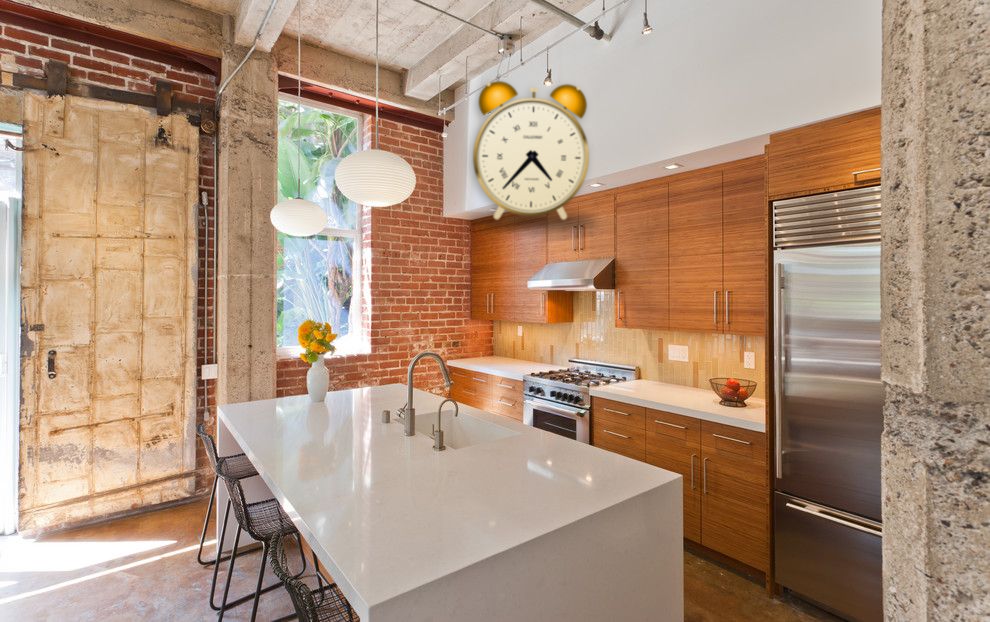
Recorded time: 4:37
